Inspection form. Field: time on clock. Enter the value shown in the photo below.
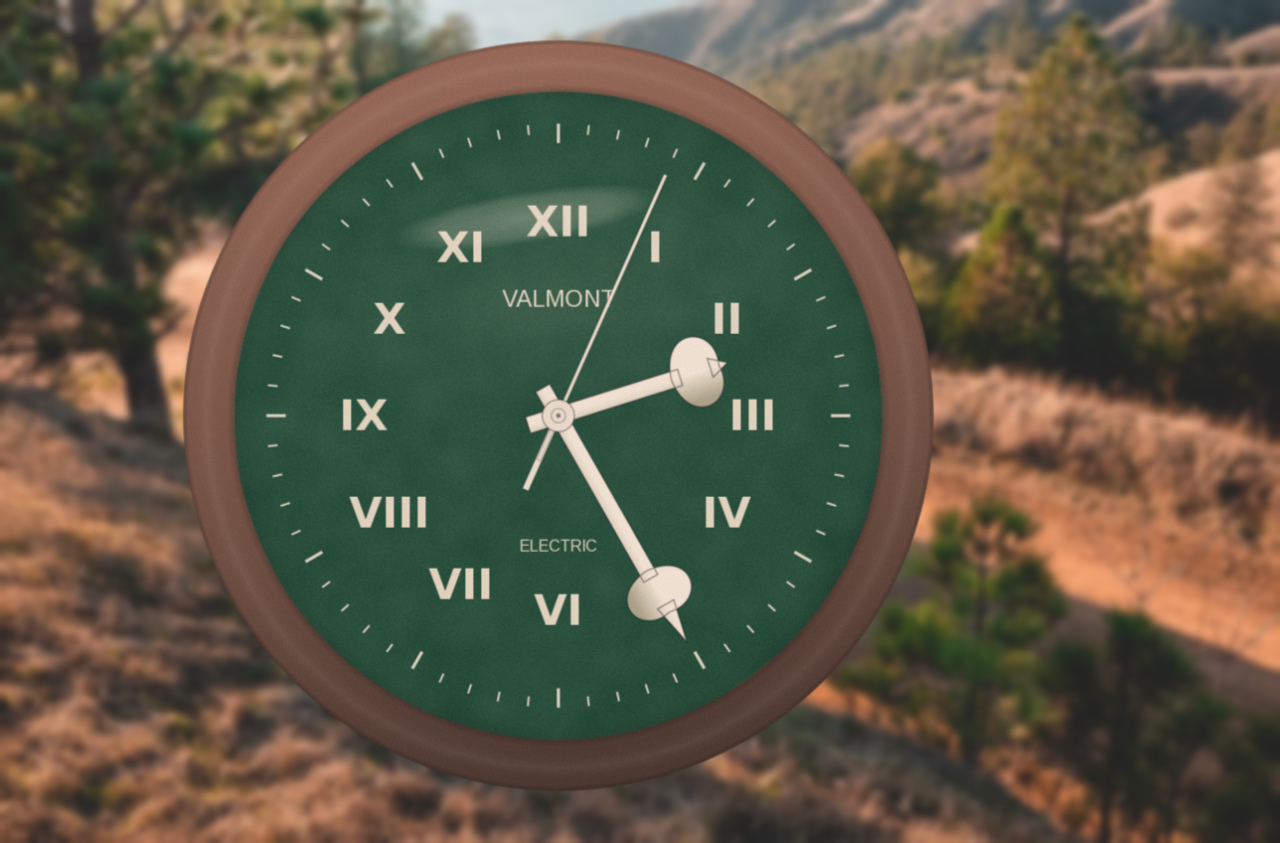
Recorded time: 2:25:04
